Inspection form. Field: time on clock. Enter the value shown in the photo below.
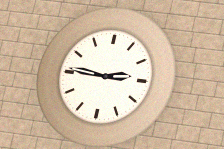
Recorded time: 2:46
